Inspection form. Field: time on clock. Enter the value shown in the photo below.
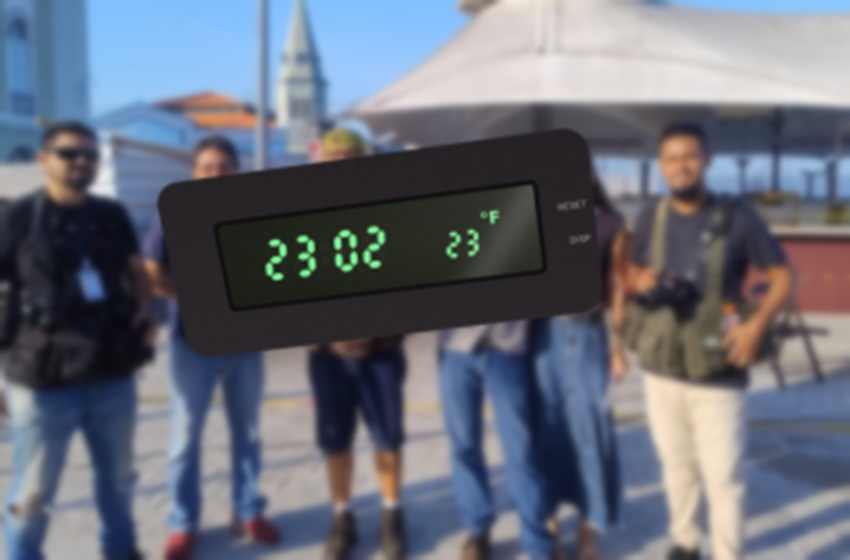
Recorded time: 23:02
